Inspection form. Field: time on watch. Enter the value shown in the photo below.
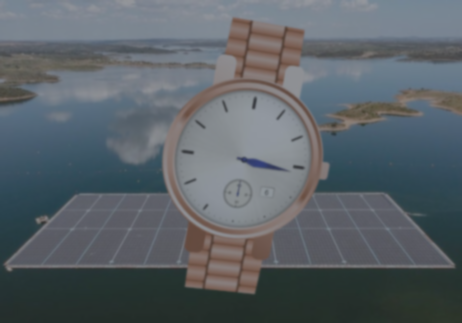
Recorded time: 3:16
